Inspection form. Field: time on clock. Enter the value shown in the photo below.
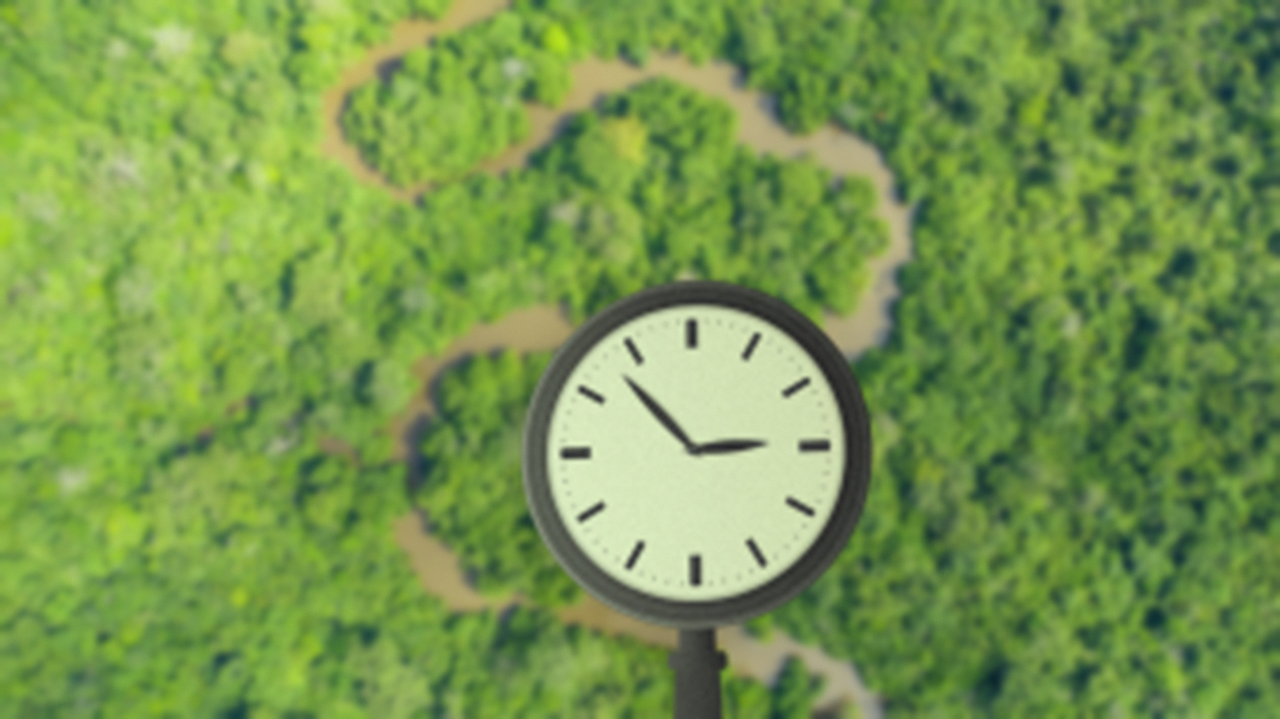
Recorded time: 2:53
